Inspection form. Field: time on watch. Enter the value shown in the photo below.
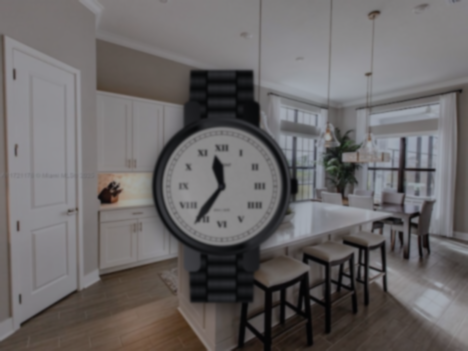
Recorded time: 11:36
